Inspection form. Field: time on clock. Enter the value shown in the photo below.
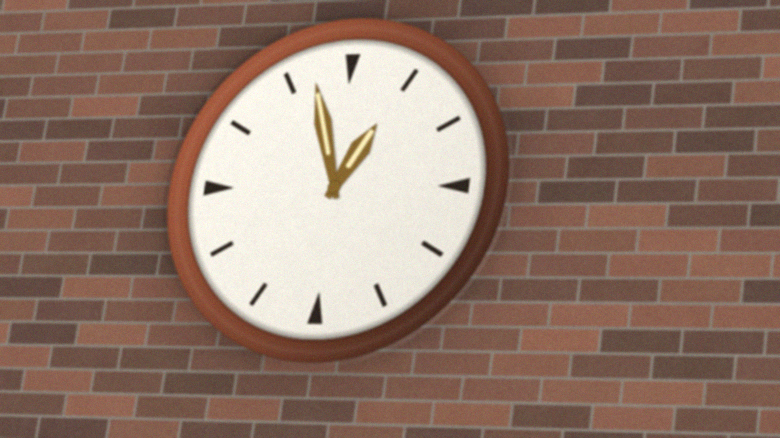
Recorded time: 12:57
